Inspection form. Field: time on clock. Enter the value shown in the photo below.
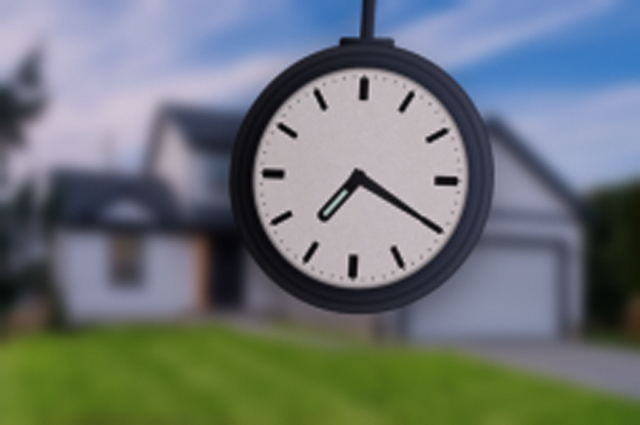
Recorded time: 7:20
